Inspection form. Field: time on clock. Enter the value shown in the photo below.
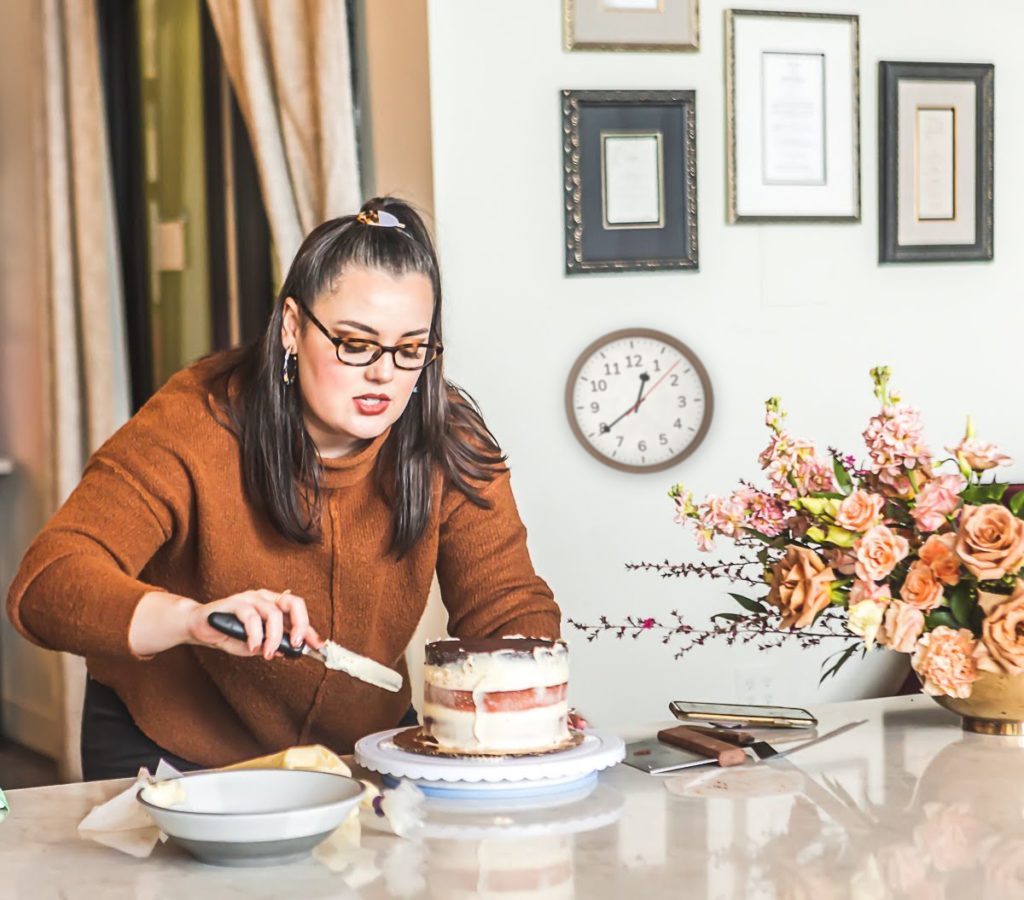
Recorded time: 12:39:08
